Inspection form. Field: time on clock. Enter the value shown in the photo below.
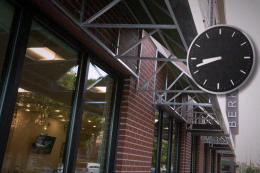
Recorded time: 8:42
